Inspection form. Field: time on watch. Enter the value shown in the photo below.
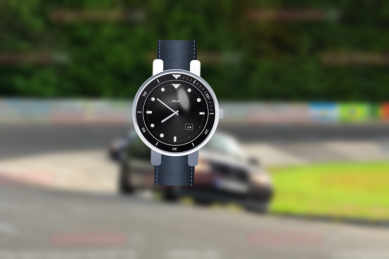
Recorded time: 7:51
